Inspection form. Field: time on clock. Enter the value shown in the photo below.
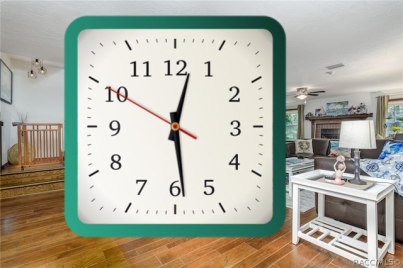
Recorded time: 12:28:50
